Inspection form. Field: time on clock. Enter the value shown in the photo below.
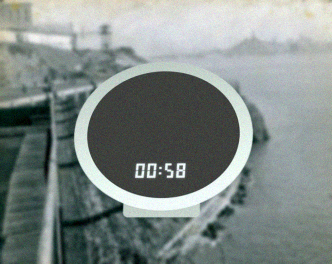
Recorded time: 0:58
